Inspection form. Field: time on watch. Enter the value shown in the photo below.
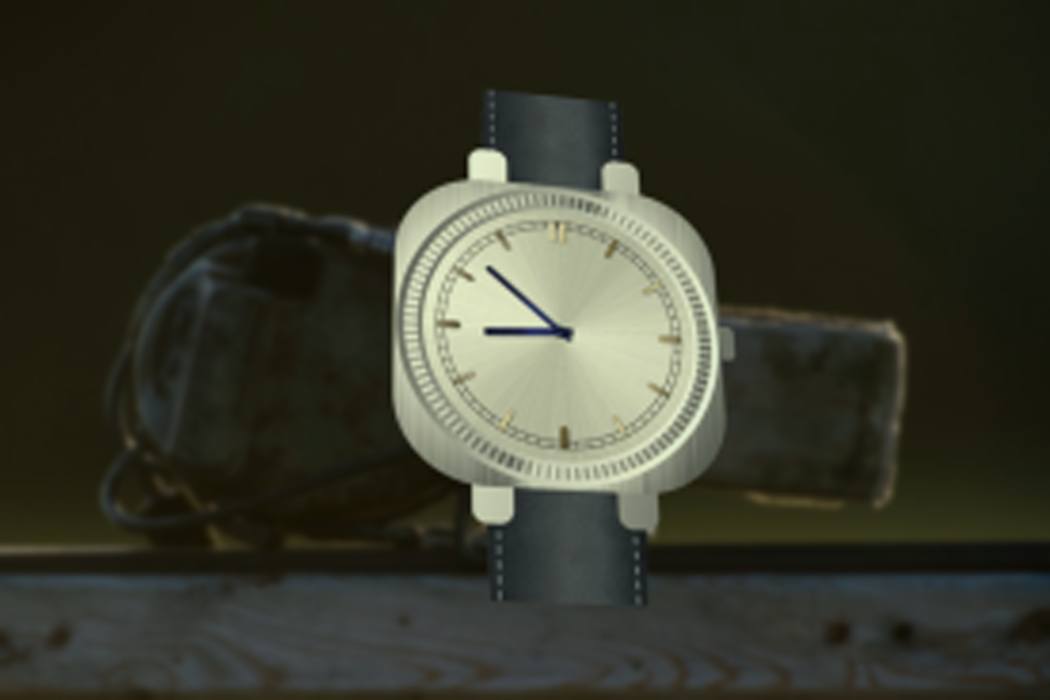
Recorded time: 8:52
